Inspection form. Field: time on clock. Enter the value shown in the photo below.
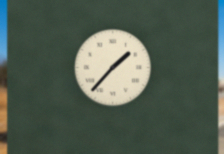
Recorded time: 1:37
